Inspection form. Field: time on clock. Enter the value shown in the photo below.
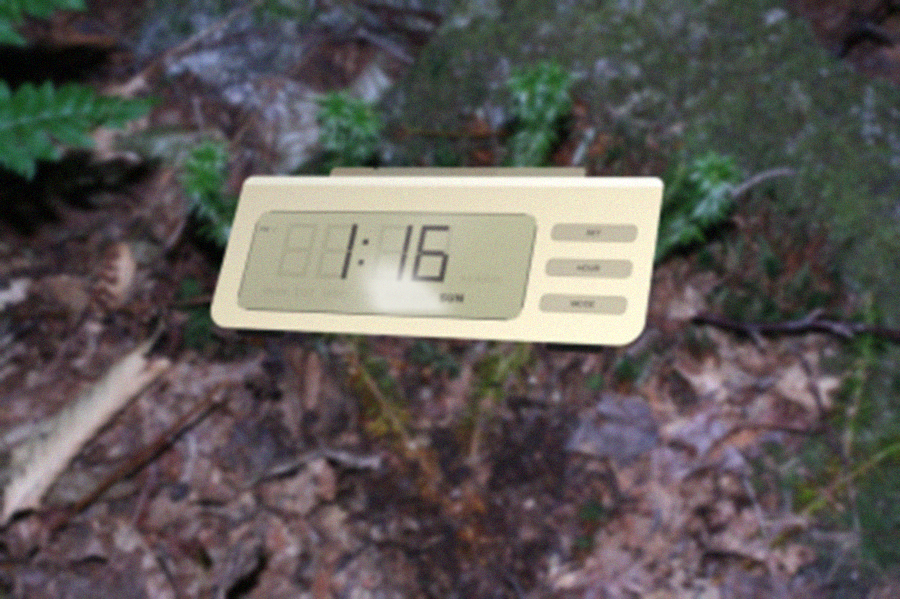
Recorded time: 1:16
